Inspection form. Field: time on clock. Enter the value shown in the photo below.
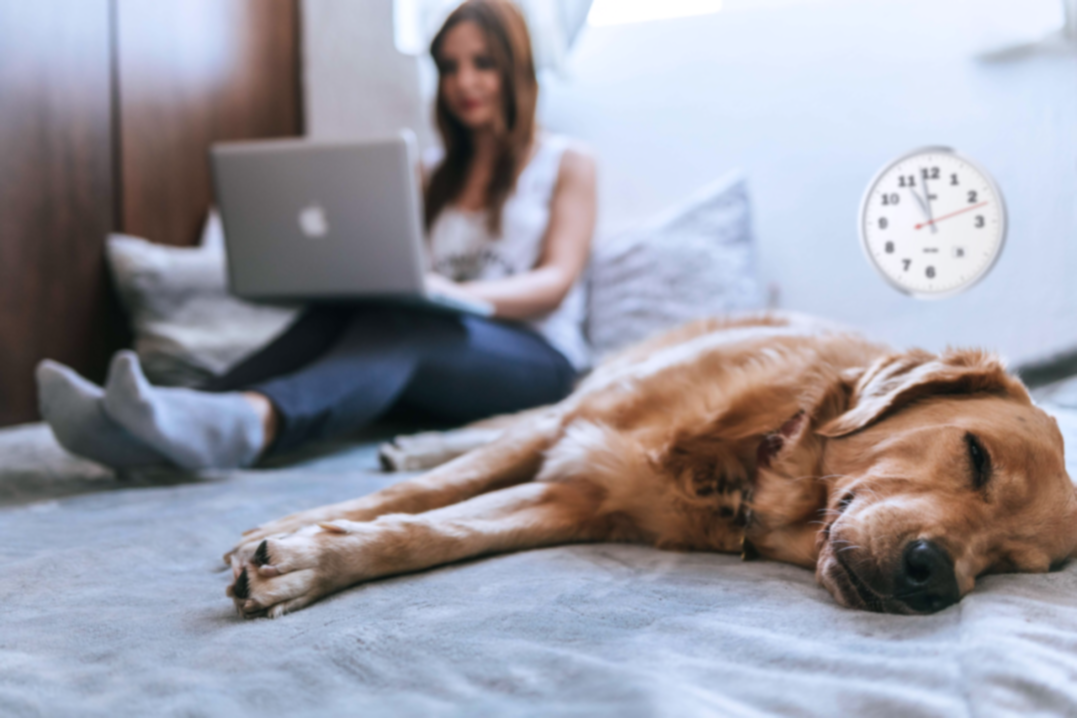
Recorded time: 10:58:12
